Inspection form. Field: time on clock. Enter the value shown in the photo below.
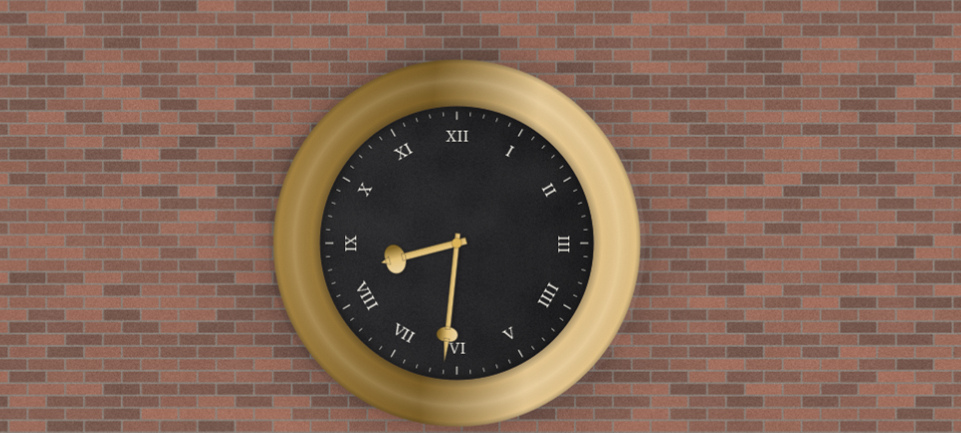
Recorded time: 8:31
